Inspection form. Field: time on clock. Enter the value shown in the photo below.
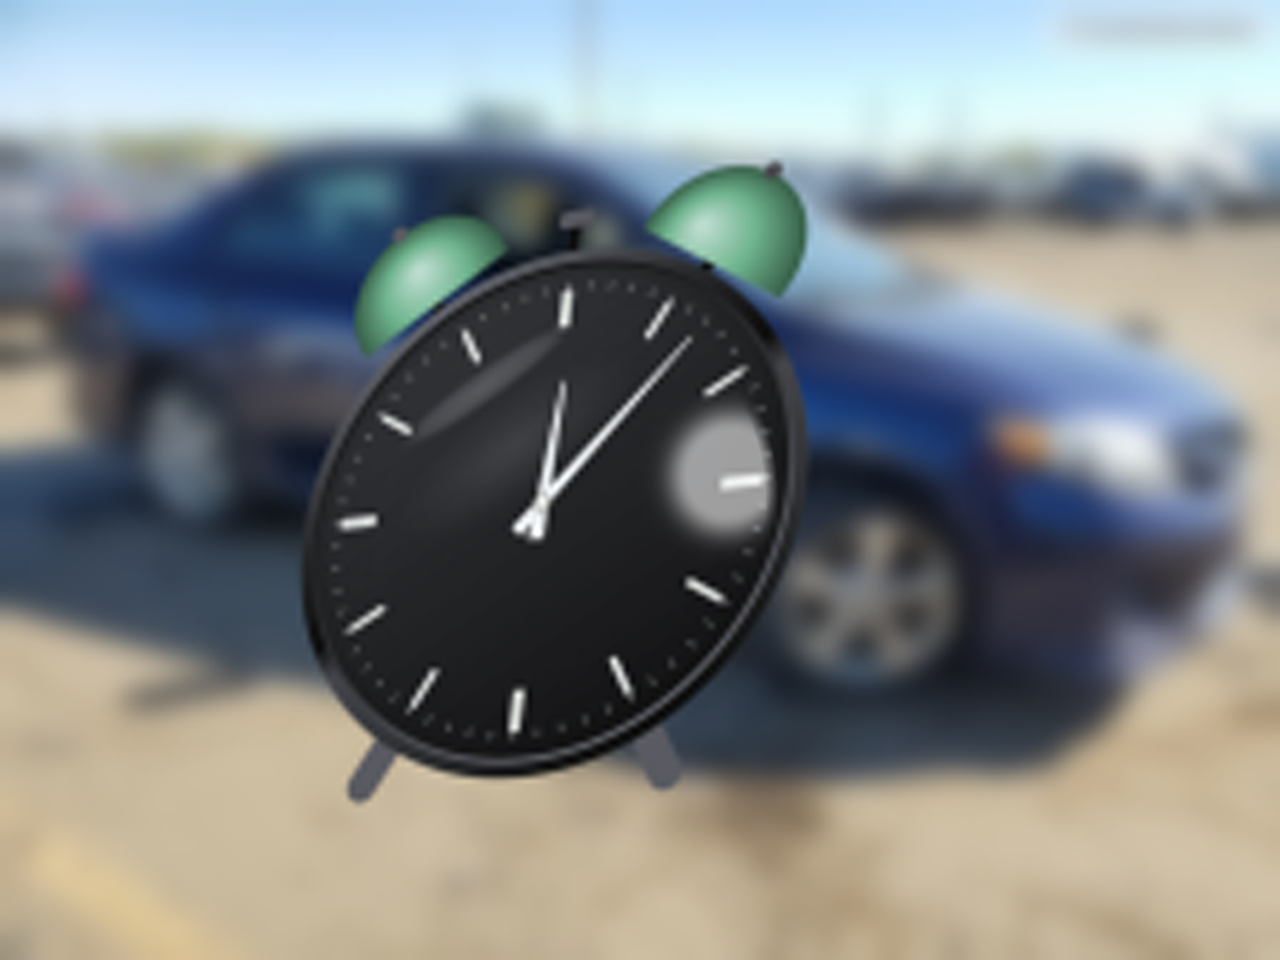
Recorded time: 12:07
